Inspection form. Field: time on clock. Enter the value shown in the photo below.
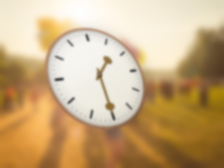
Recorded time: 1:30
